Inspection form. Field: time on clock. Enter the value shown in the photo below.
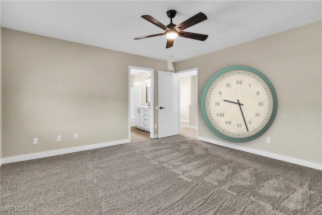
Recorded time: 9:27
